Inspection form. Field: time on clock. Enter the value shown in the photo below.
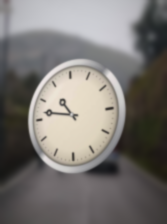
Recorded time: 10:47
